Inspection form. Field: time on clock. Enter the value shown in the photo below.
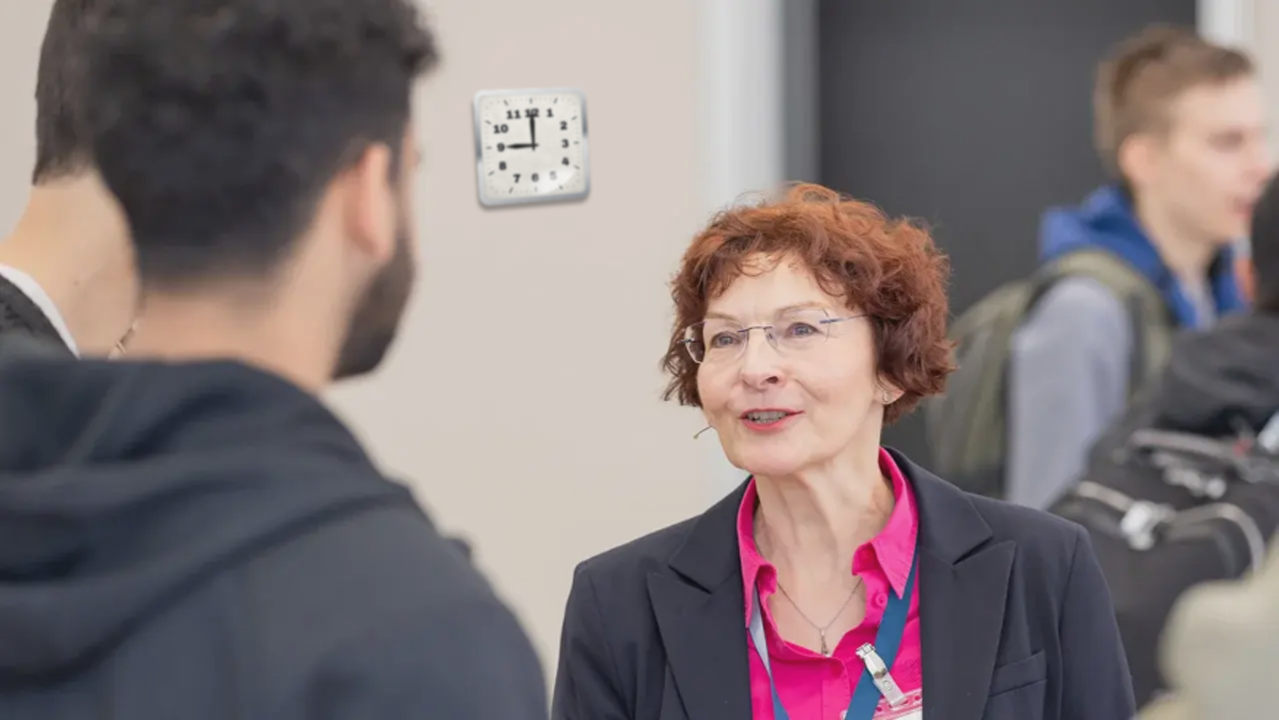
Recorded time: 9:00
